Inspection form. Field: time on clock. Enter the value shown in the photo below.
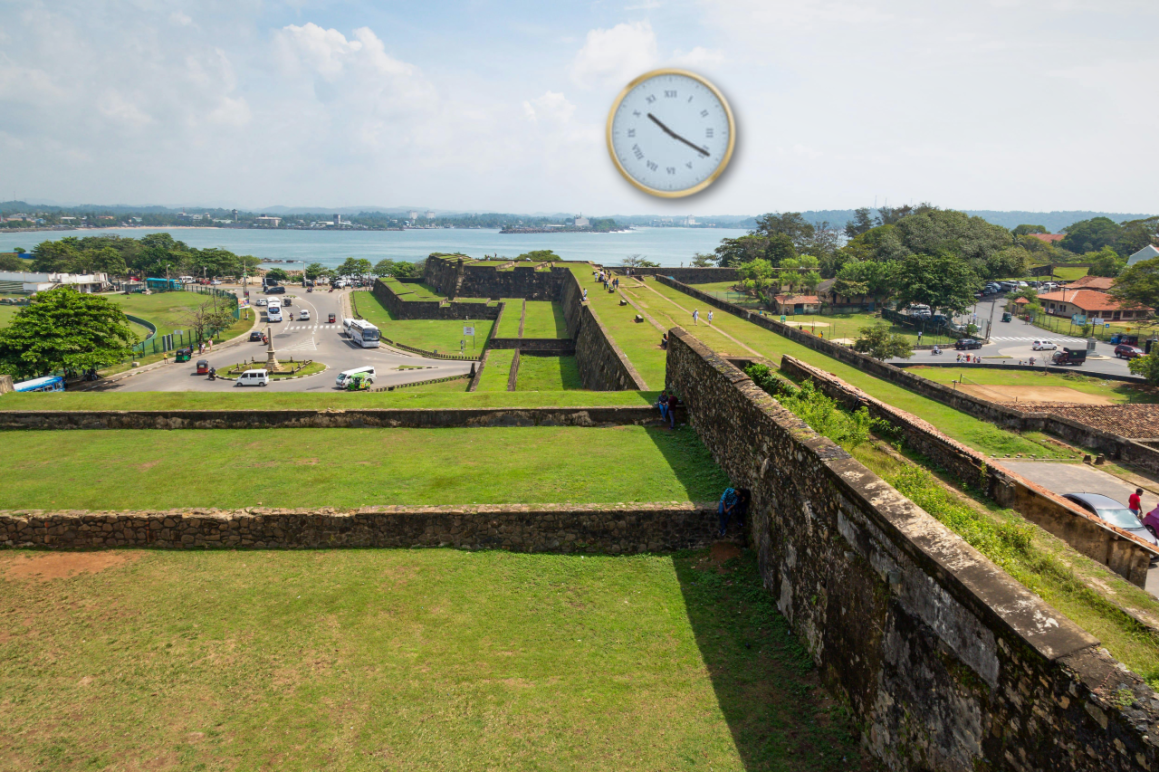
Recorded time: 10:20
